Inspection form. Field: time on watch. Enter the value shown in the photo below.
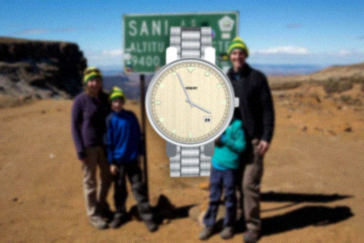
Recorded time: 3:56
